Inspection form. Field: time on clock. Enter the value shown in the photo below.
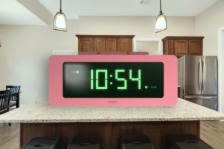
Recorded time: 10:54
